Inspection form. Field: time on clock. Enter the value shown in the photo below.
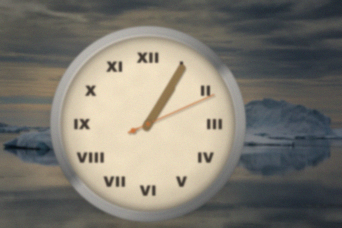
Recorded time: 1:05:11
